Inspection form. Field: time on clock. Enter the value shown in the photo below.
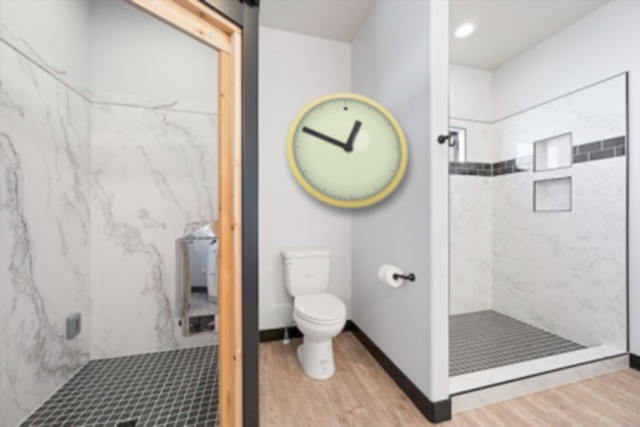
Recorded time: 12:49
